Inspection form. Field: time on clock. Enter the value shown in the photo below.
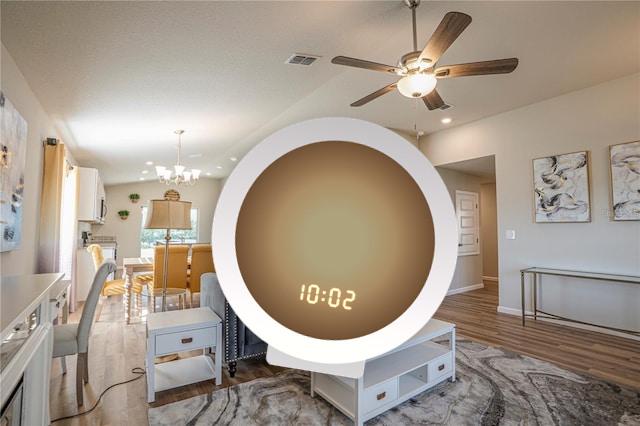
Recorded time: 10:02
